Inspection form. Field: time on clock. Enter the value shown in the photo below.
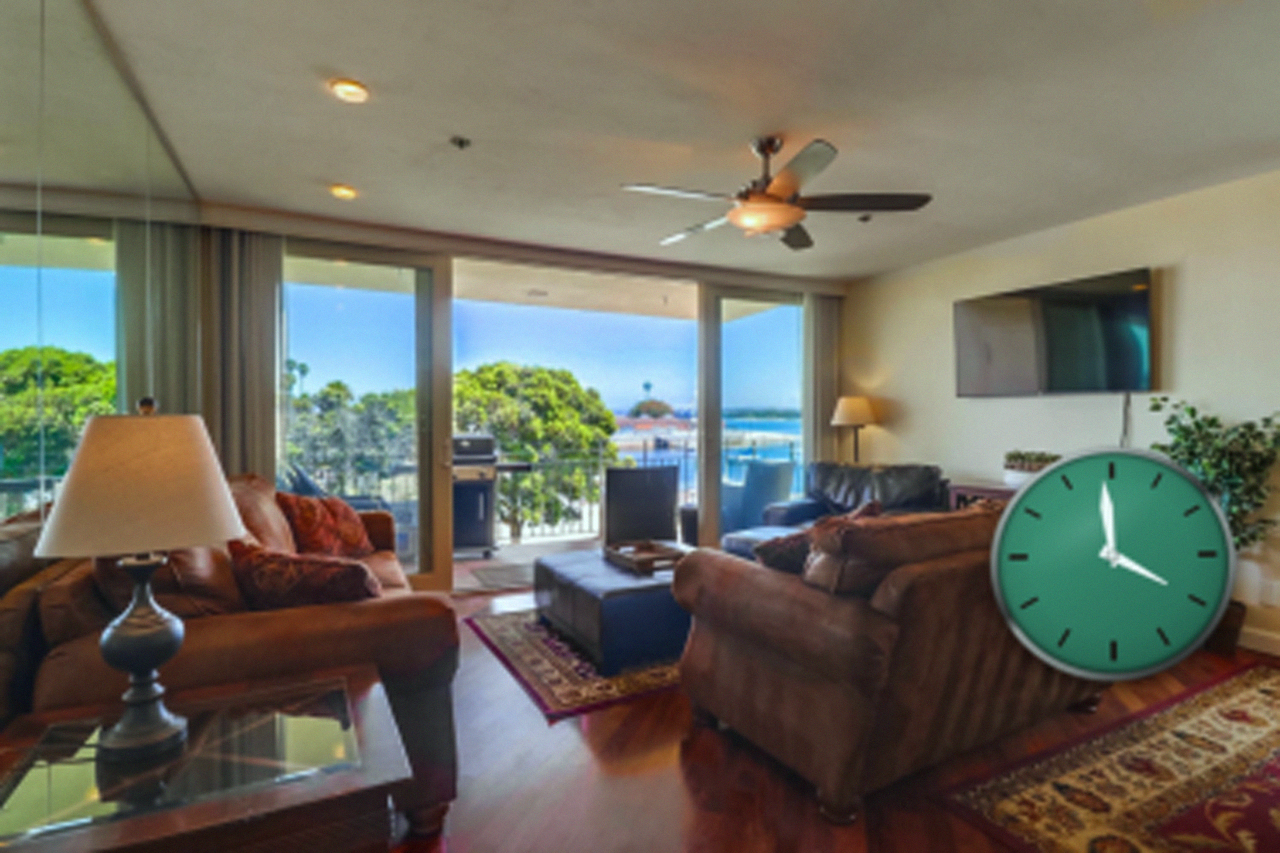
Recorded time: 3:59
